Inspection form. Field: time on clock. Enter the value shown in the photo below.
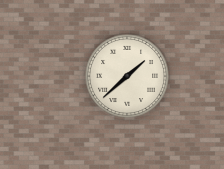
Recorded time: 1:38
